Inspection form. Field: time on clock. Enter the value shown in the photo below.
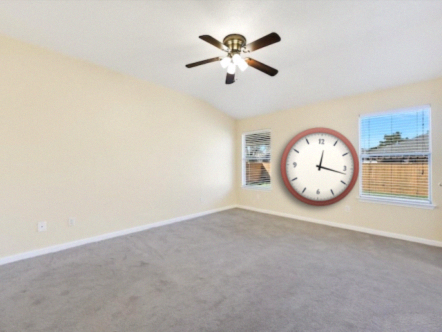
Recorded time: 12:17
